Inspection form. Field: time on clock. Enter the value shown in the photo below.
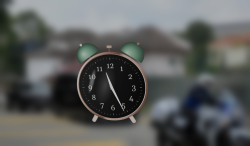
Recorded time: 11:26
